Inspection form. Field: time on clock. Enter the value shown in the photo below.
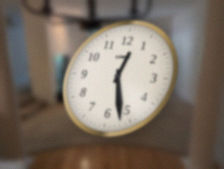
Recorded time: 12:27
